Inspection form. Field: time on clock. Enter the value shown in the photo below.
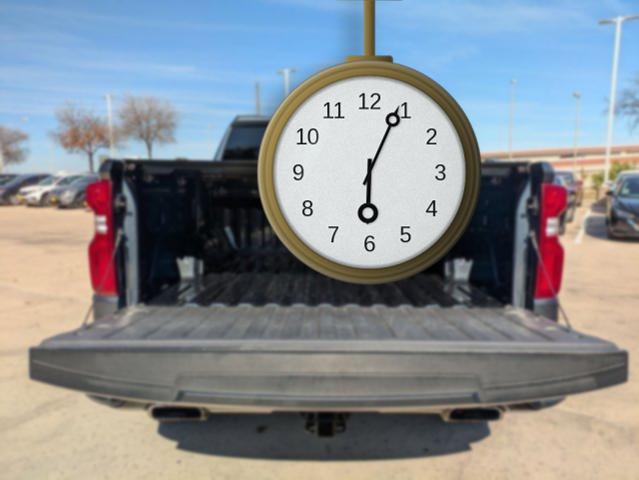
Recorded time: 6:04
